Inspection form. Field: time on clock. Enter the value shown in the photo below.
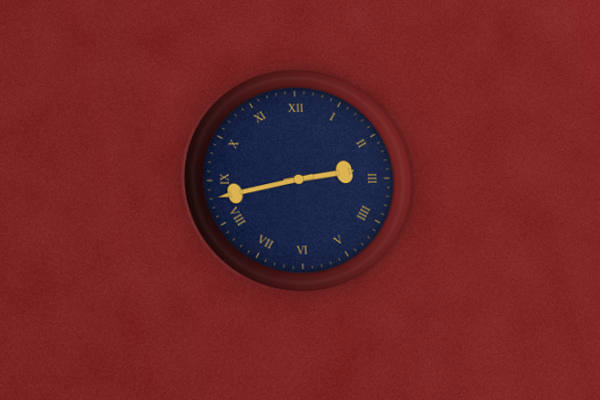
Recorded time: 2:43
